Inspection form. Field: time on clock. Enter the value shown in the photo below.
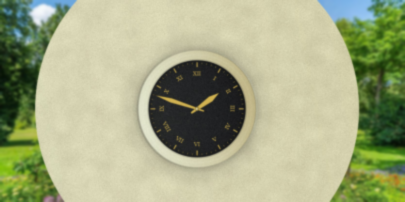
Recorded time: 1:48
